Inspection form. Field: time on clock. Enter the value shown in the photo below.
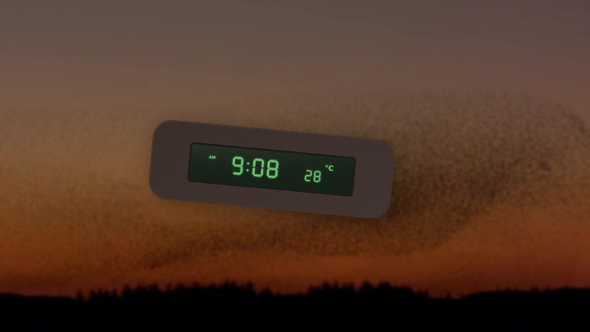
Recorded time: 9:08
